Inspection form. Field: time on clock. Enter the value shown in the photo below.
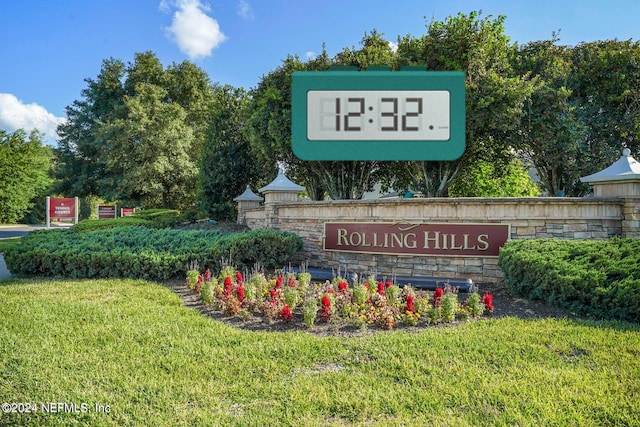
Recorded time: 12:32
